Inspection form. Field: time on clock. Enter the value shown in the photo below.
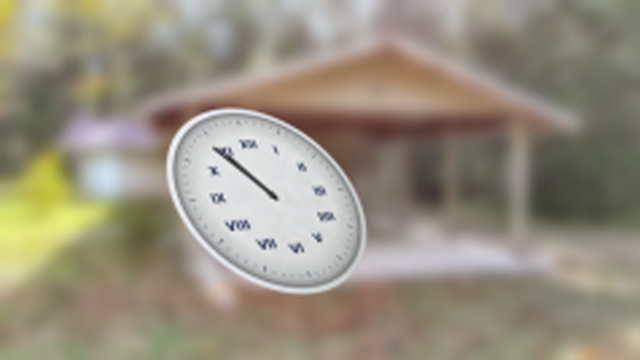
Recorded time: 10:54
